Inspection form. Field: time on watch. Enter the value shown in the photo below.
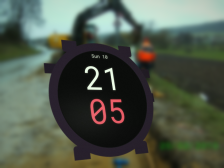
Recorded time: 21:05
